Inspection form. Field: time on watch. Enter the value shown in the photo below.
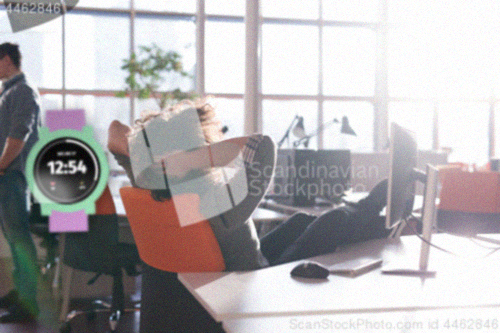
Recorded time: 12:54
